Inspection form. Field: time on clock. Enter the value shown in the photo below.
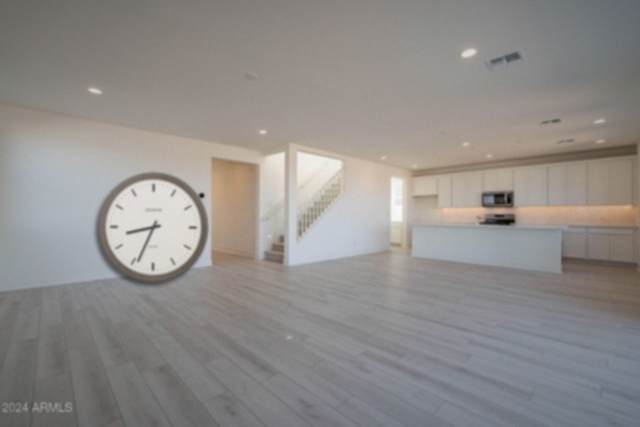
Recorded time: 8:34
